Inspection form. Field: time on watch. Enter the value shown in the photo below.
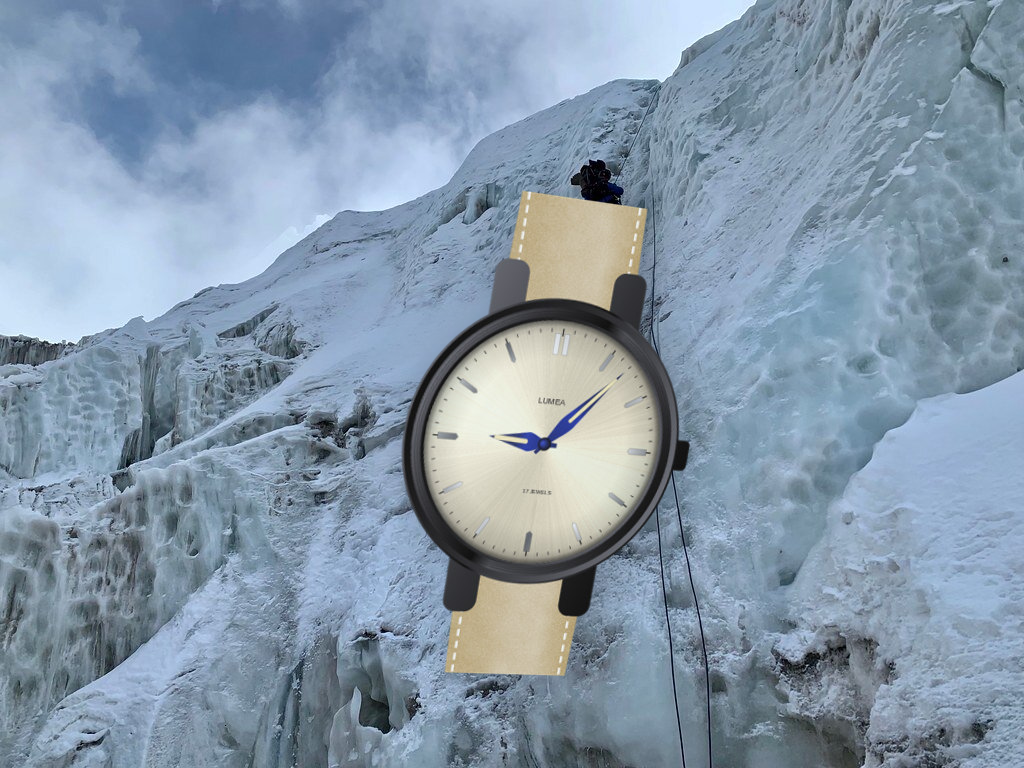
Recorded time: 9:07
